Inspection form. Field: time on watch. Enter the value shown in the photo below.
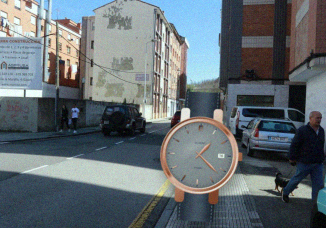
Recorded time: 1:22
